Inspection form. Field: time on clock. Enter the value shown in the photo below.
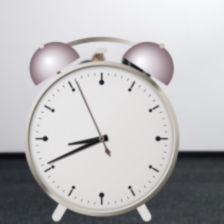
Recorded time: 8:40:56
